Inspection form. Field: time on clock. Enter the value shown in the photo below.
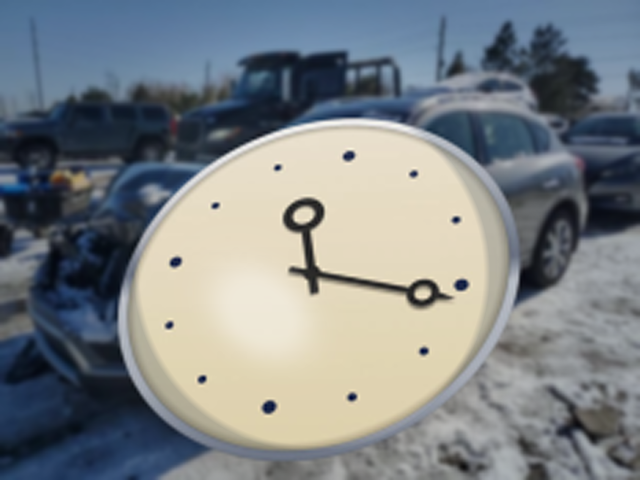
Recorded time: 11:16
